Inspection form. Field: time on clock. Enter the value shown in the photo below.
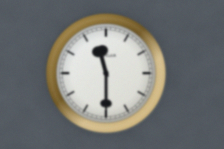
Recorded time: 11:30
